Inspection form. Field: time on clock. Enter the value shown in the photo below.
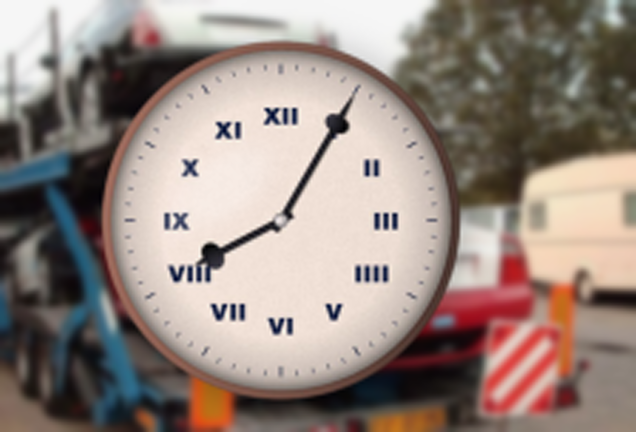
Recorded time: 8:05
